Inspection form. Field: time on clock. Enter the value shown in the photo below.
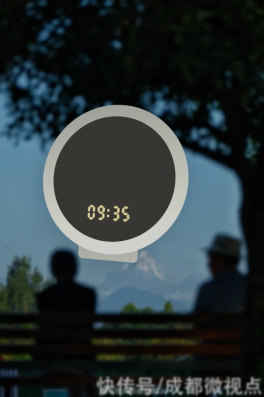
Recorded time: 9:35
